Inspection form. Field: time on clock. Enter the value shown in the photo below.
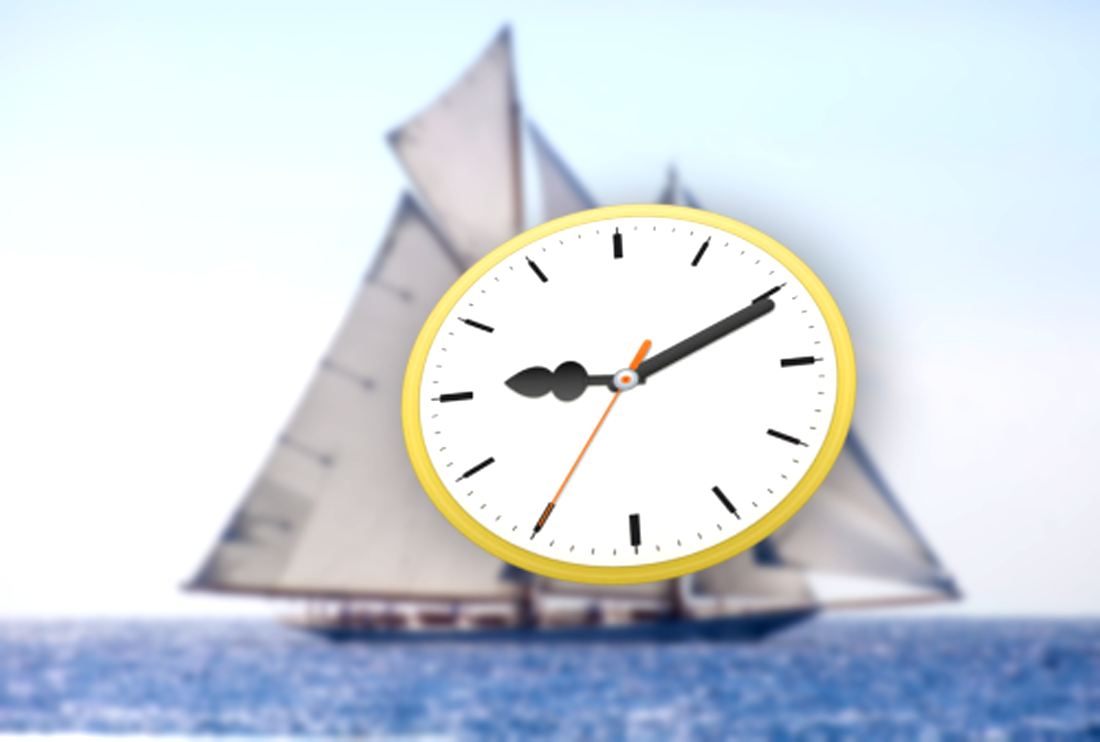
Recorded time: 9:10:35
